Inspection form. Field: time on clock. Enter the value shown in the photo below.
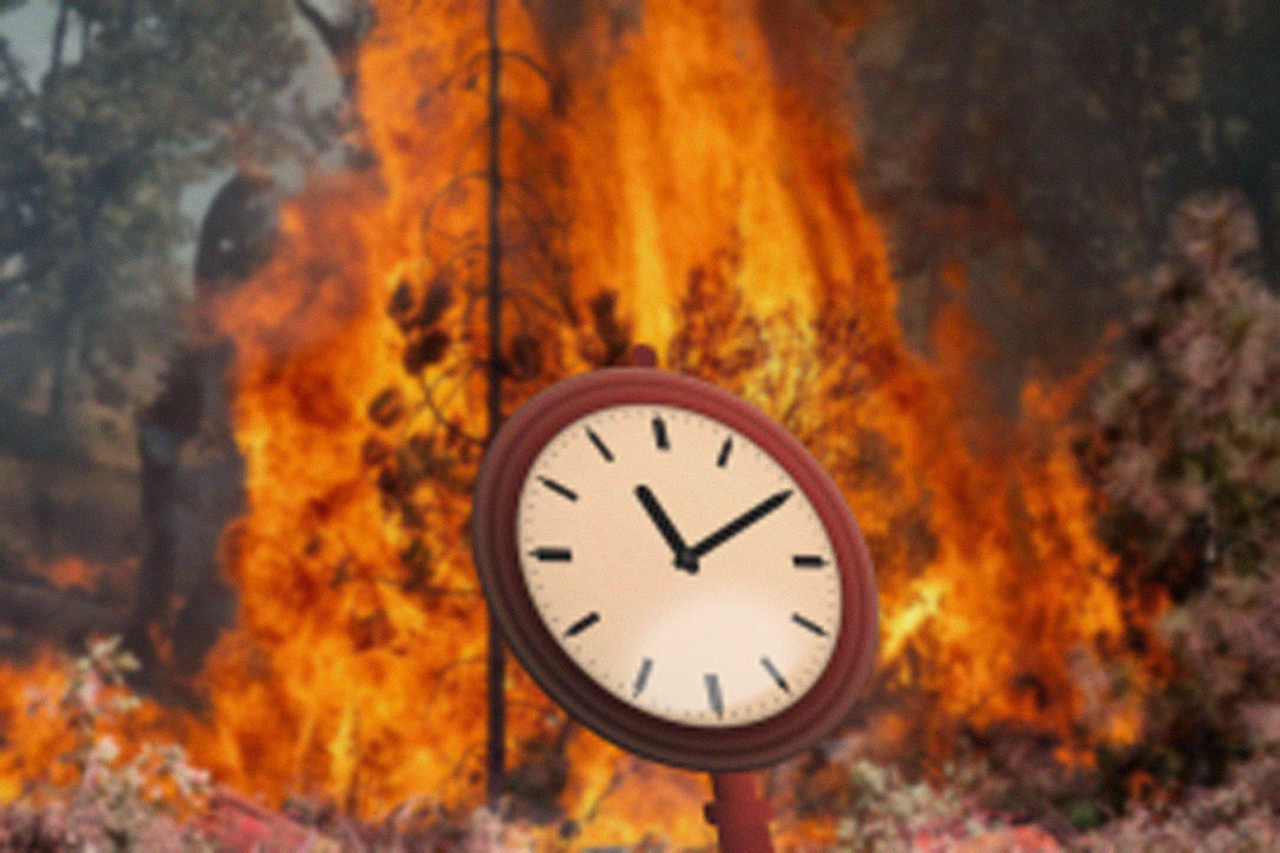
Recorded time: 11:10
